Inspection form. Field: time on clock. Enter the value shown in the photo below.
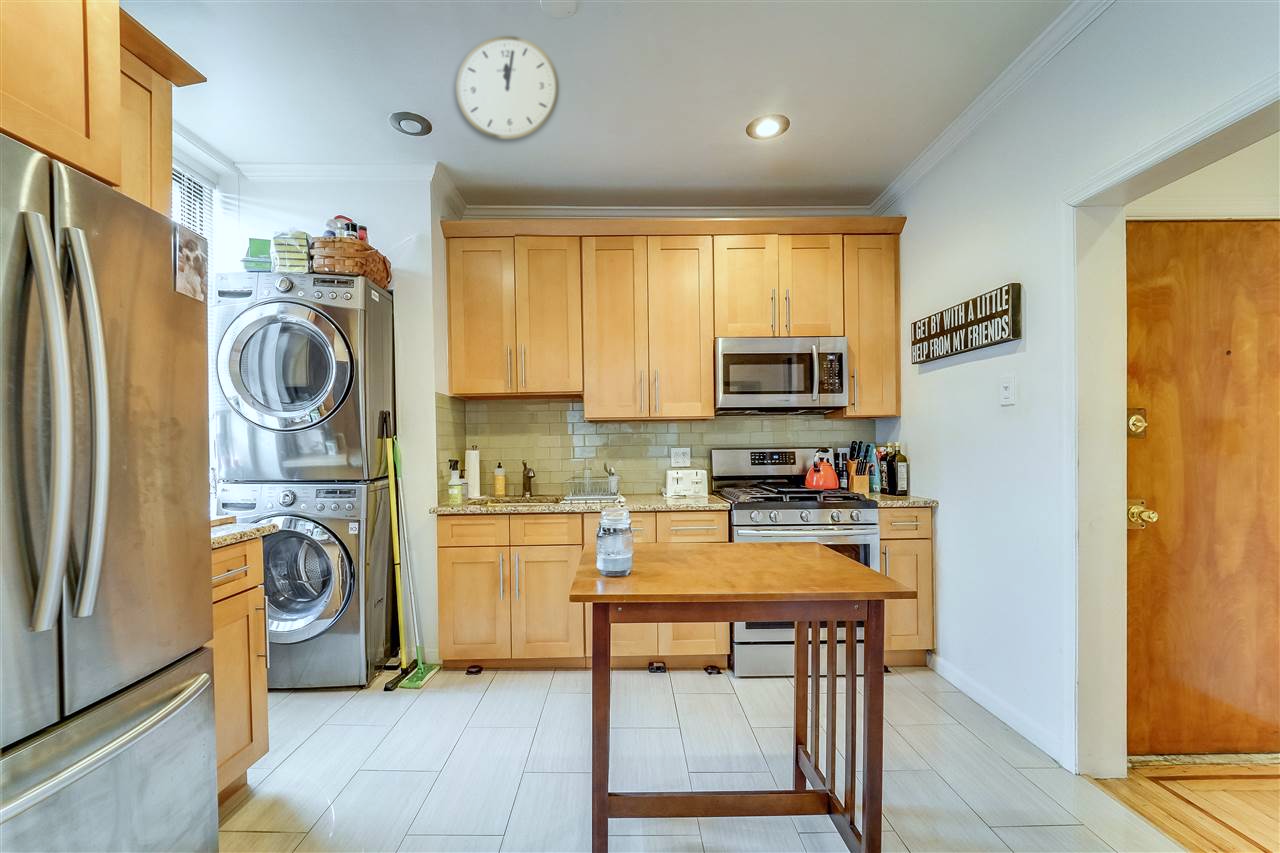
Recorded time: 12:02
